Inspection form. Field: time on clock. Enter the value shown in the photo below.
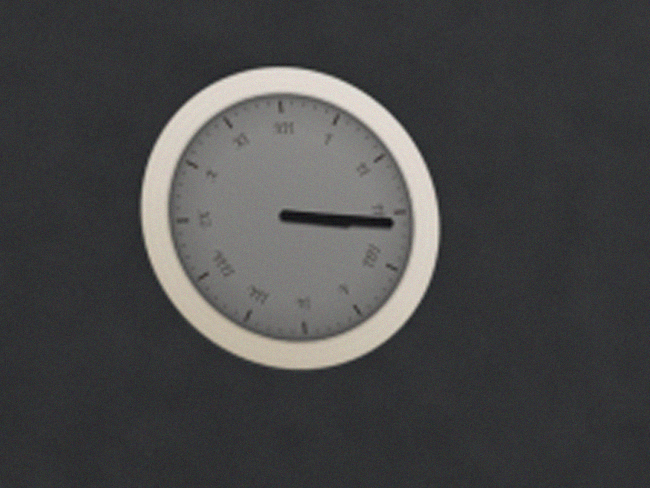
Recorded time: 3:16
